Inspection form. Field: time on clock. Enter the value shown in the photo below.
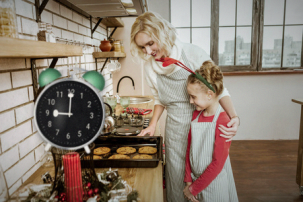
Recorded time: 9:00
